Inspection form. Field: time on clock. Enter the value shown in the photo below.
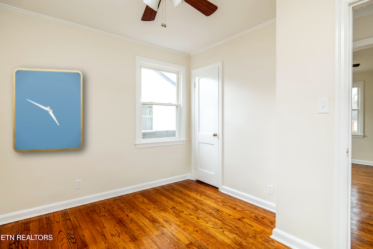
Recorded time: 4:49
